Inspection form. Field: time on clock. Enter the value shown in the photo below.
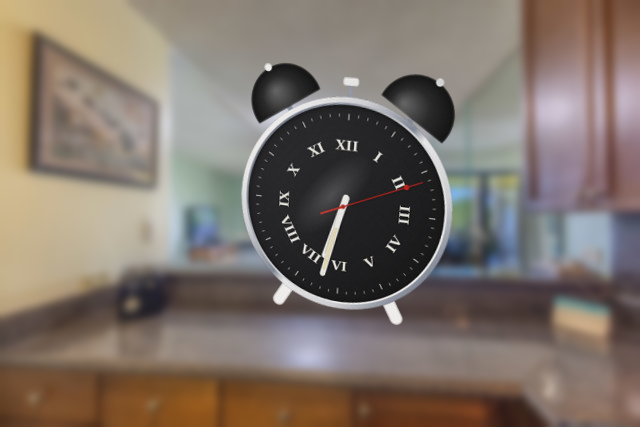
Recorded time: 6:32:11
